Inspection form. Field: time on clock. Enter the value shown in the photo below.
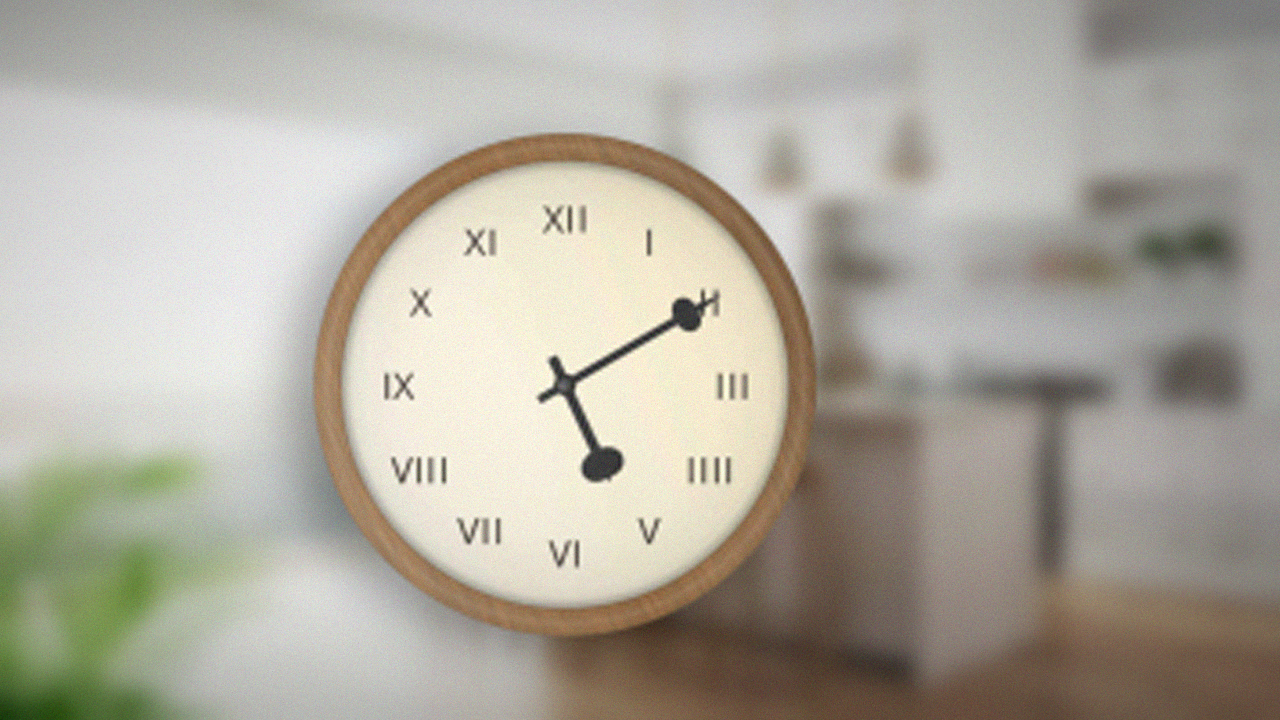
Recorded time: 5:10
